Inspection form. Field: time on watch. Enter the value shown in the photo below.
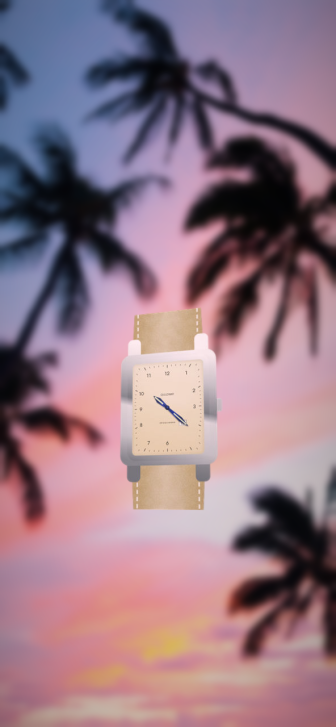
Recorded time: 10:22
